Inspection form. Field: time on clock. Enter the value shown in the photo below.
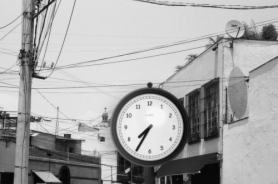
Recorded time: 7:35
